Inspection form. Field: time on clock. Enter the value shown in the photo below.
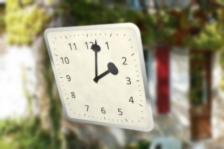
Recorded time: 2:02
